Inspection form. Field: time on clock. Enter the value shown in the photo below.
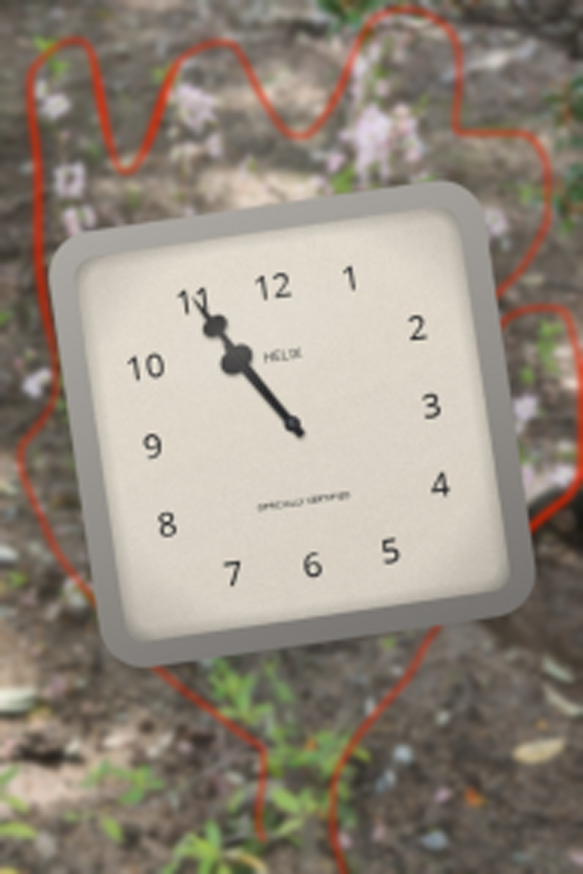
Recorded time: 10:55
